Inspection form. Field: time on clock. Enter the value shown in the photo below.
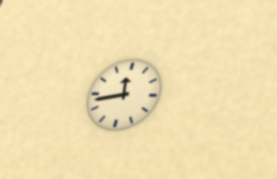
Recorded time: 11:43
